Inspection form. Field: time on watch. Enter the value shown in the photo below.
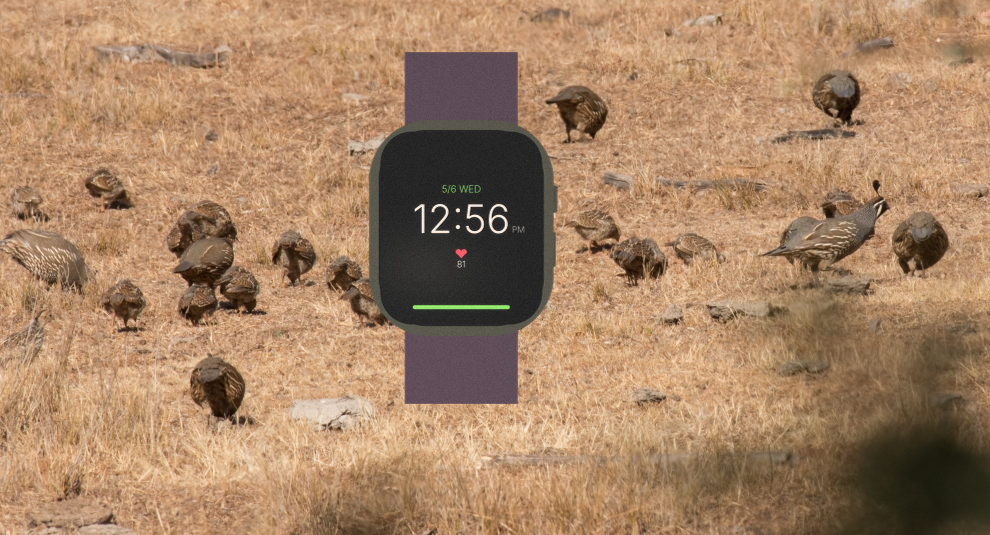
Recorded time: 12:56
